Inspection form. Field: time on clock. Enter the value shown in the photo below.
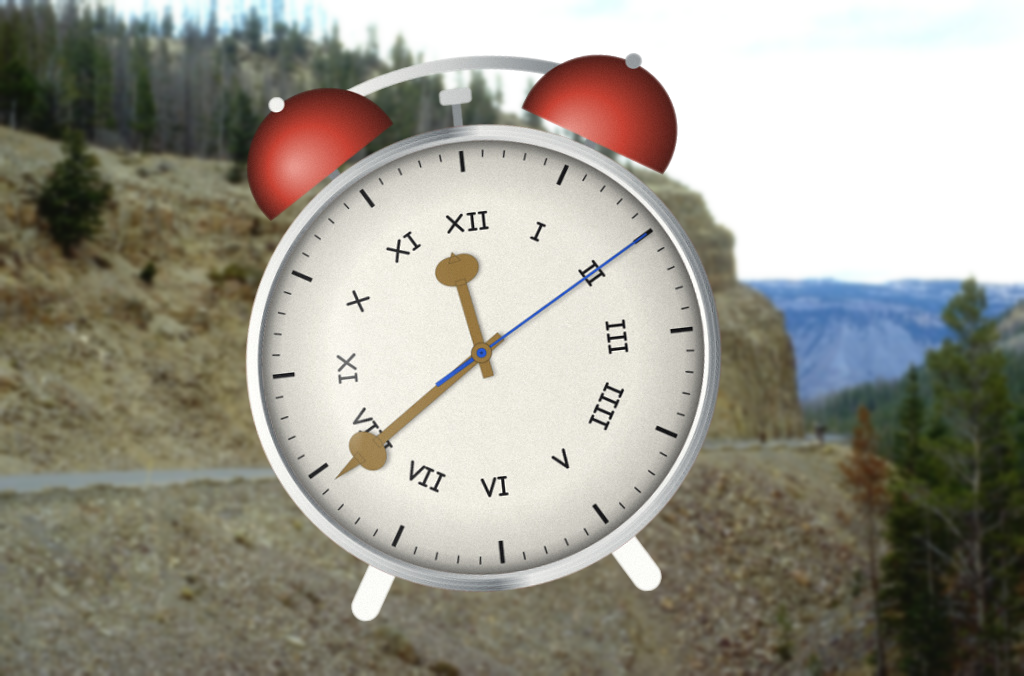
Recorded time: 11:39:10
